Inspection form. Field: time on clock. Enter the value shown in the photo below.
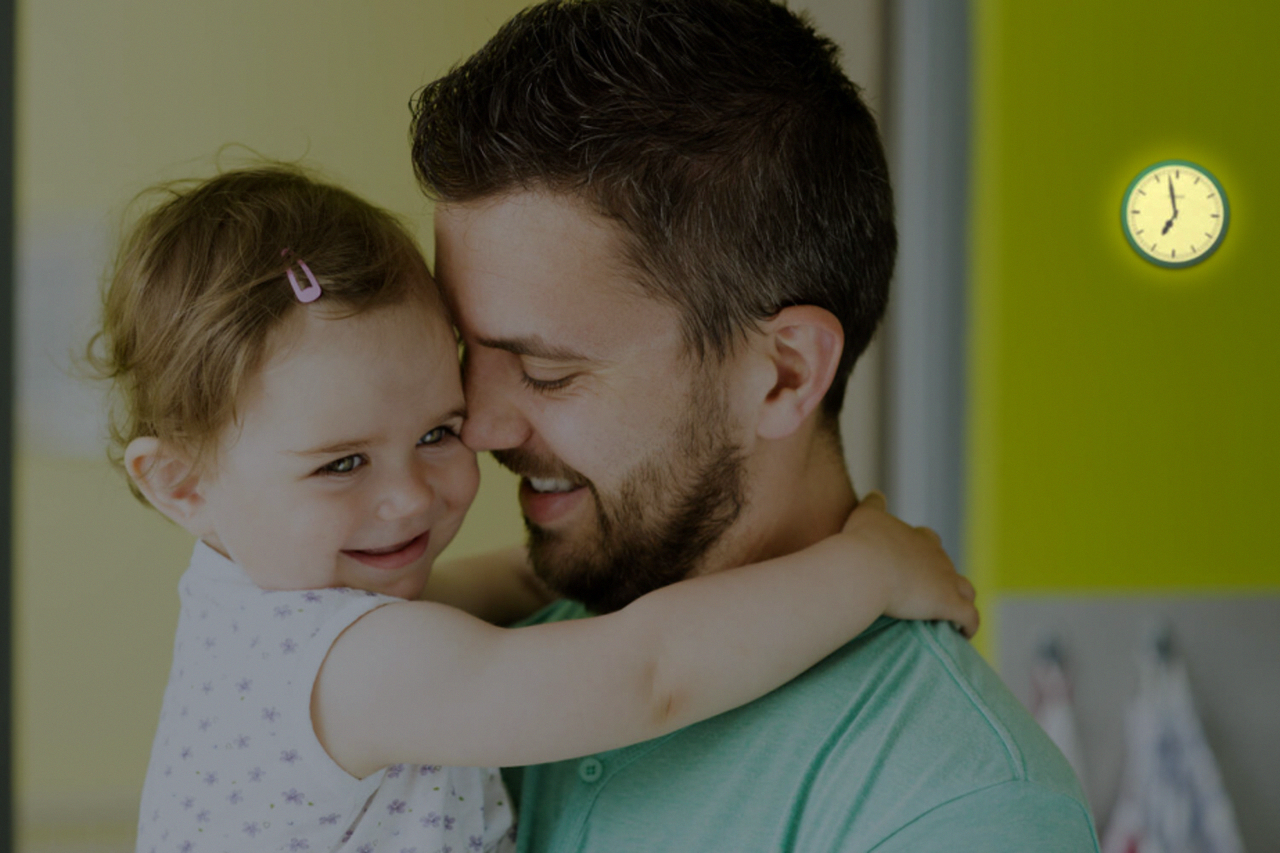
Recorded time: 6:58
